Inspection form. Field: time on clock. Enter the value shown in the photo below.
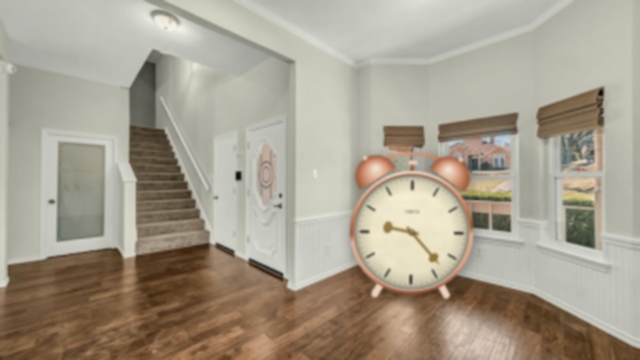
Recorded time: 9:23
